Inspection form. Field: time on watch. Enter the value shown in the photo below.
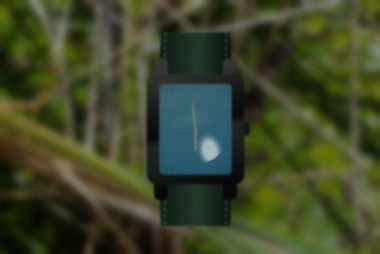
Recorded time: 5:59
